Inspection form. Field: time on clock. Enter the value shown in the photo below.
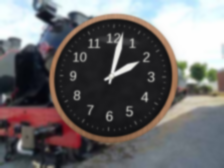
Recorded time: 2:02
